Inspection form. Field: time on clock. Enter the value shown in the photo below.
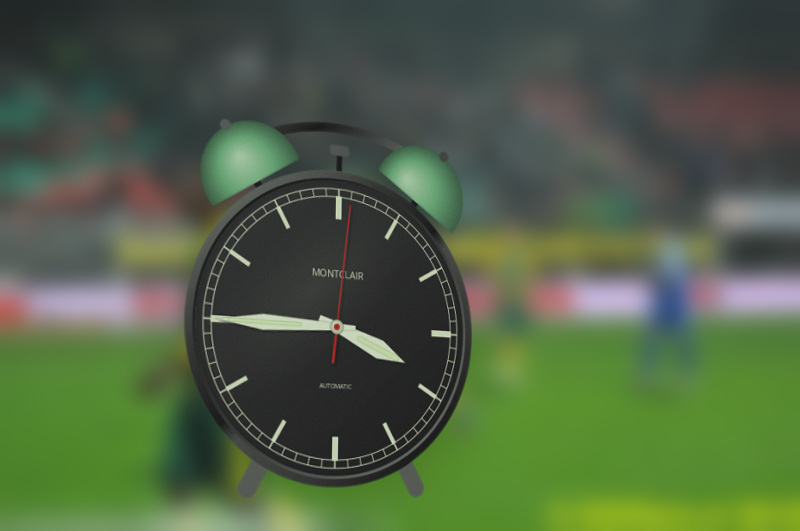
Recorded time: 3:45:01
